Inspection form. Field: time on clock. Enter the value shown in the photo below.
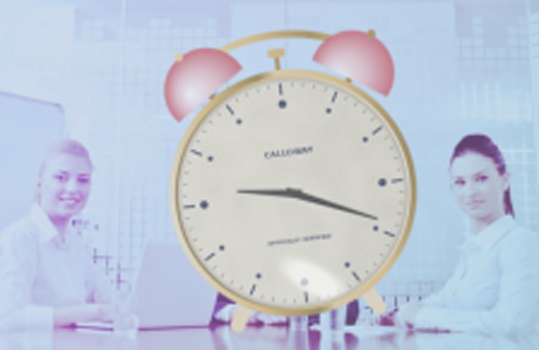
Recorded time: 9:19
